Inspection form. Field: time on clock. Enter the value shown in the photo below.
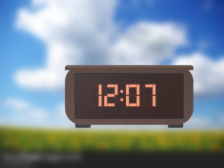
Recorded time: 12:07
